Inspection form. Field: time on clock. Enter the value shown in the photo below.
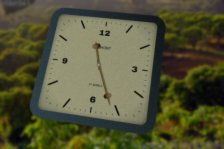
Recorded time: 11:26
